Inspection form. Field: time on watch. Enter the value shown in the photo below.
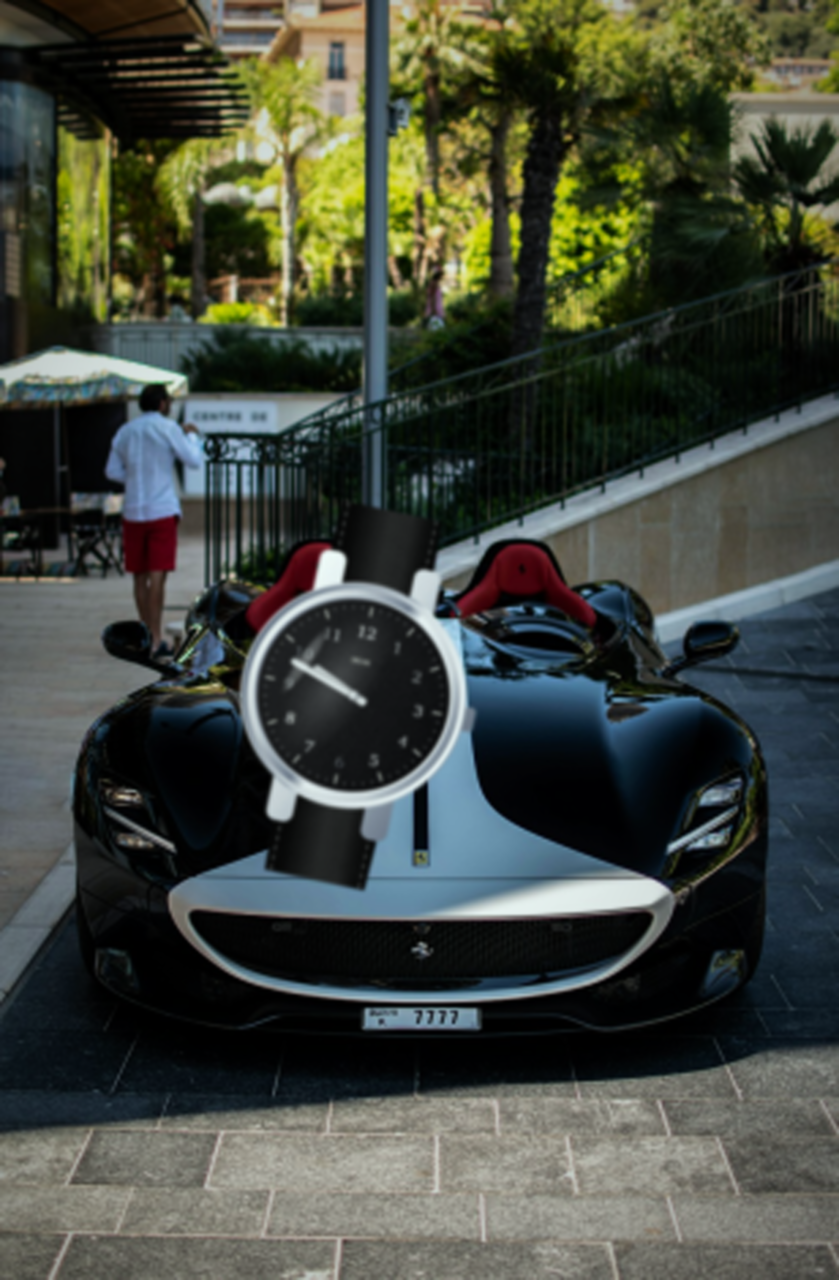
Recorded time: 9:48
